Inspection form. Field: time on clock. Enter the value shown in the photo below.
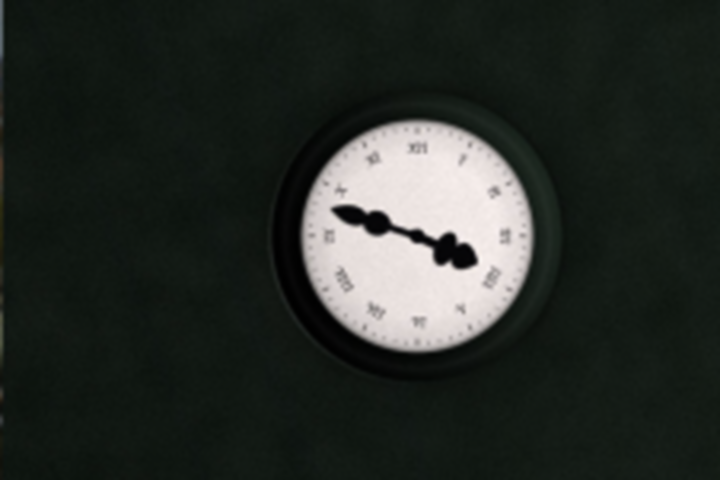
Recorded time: 3:48
